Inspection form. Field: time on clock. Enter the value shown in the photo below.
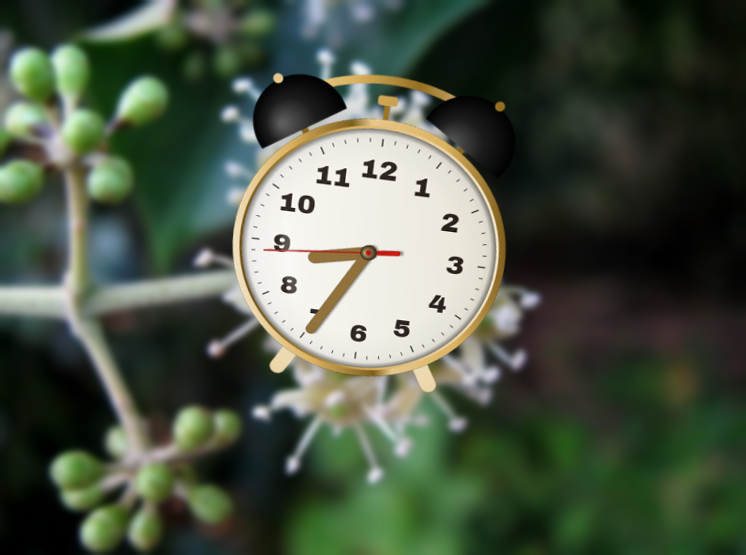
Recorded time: 8:34:44
